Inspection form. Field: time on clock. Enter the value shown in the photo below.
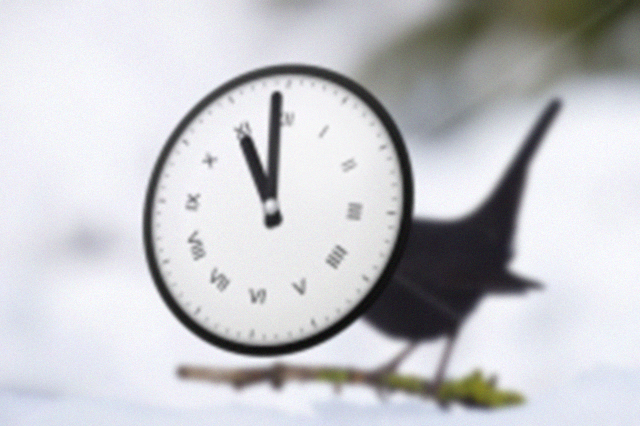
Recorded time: 10:59
